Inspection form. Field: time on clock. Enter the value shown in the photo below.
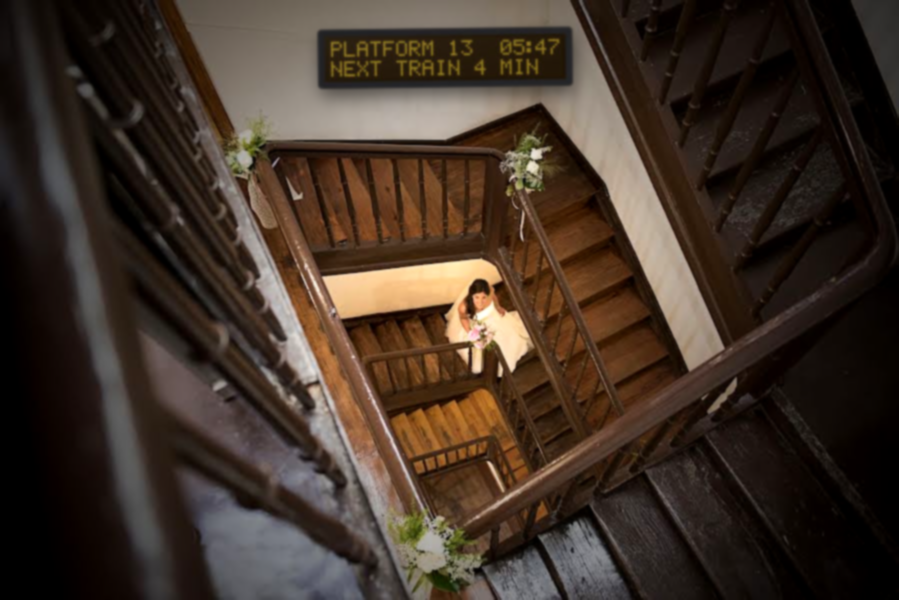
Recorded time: 5:47
